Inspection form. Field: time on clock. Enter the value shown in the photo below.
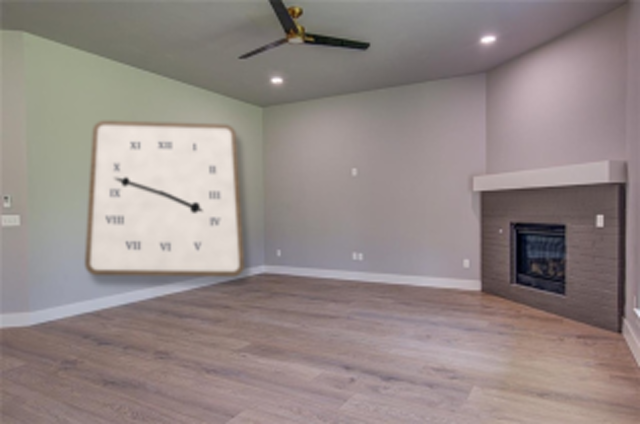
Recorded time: 3:48
